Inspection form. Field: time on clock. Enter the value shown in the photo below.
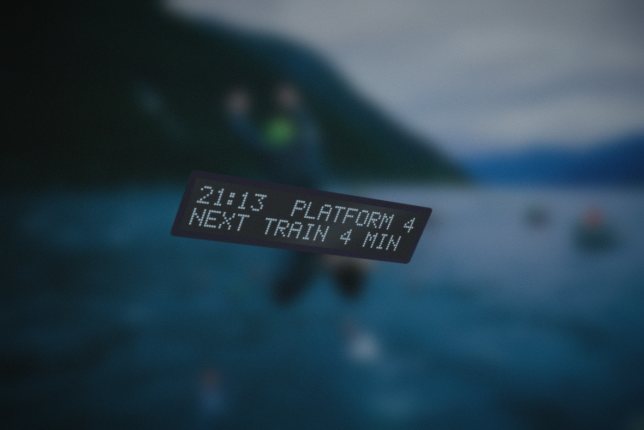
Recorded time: 21:13
